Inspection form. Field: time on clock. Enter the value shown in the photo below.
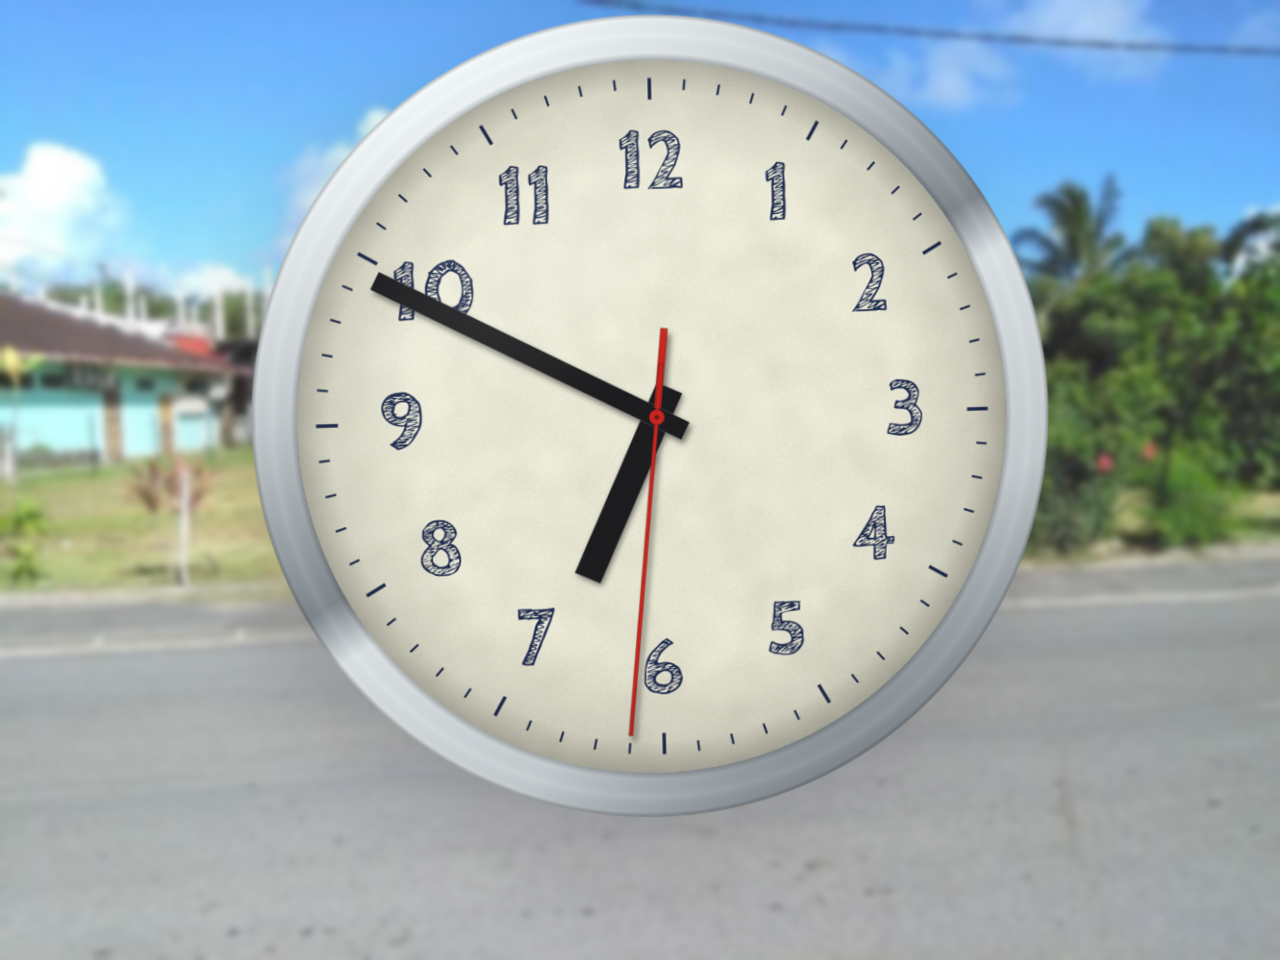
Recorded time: 6:49:31
